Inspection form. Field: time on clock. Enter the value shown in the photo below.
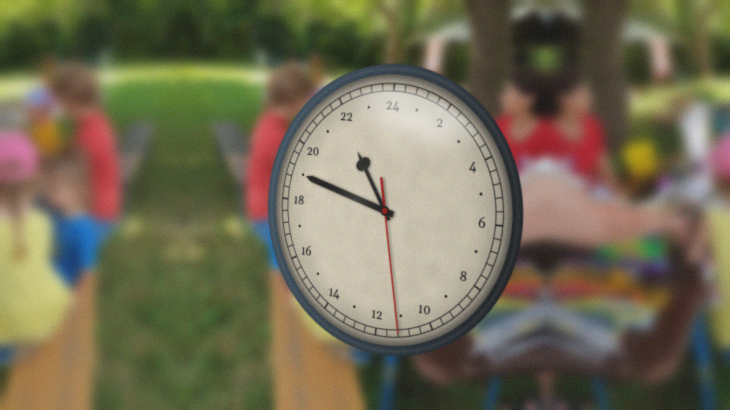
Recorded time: 21:47:28
